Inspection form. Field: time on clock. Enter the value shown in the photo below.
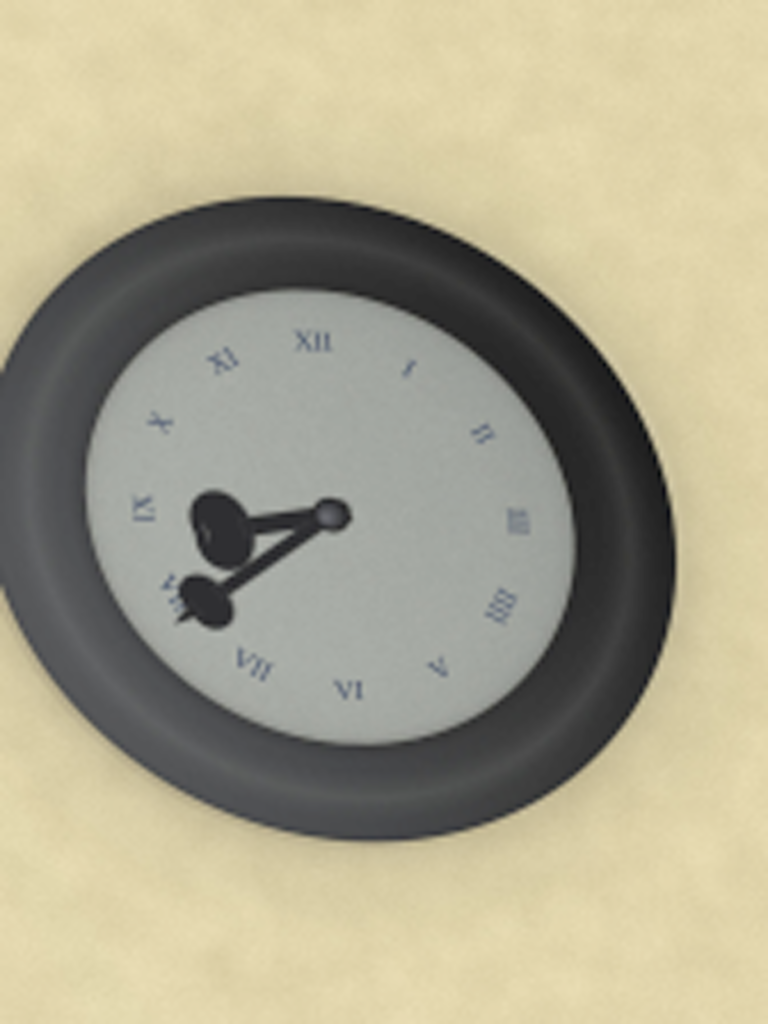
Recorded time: 8:39
